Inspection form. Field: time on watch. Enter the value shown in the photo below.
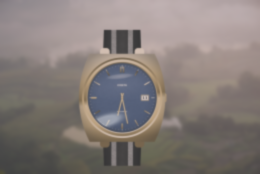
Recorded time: 6:28
